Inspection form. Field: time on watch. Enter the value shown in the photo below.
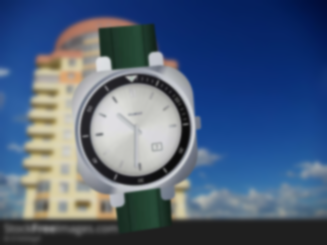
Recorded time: 10:31
